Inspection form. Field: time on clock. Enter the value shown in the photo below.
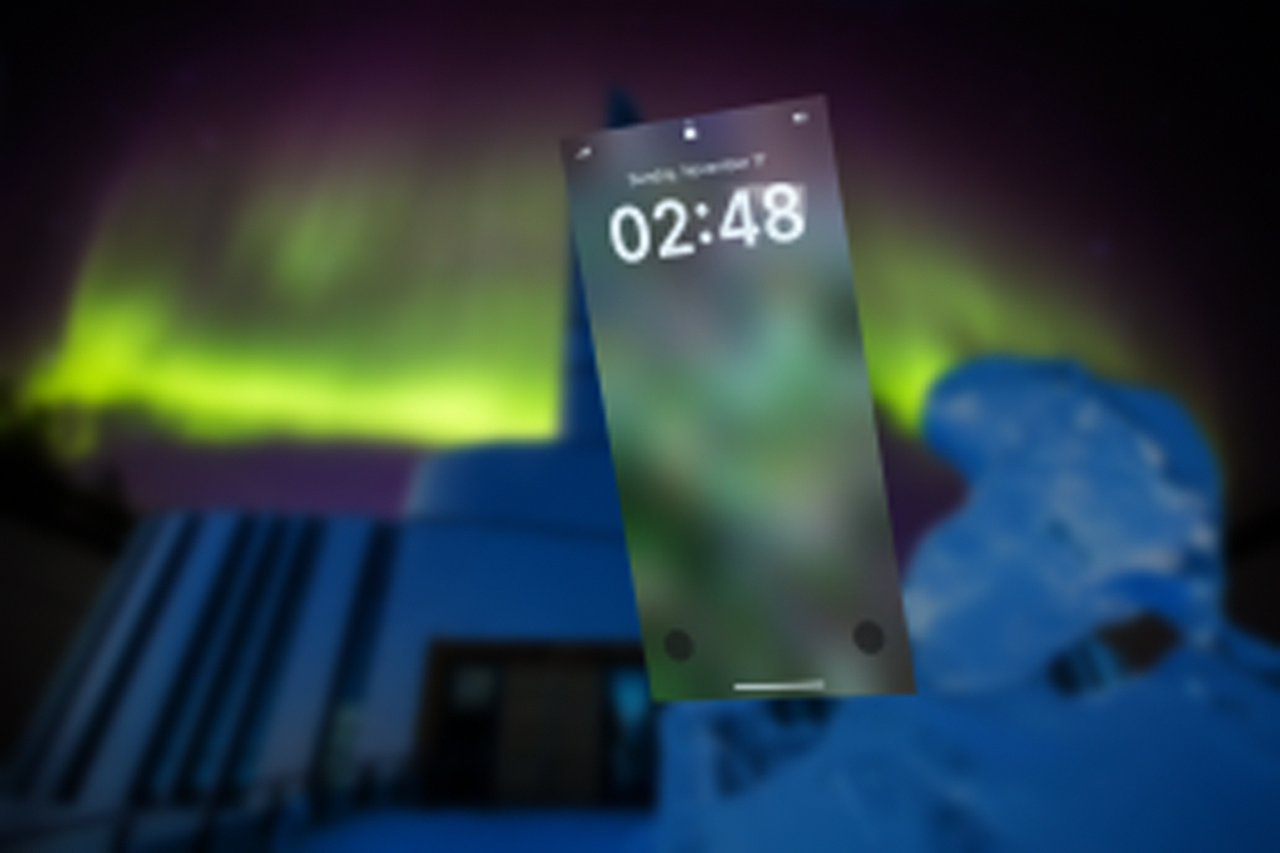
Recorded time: 2:48
